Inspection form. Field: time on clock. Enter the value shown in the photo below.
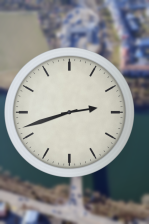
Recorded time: 2:42
